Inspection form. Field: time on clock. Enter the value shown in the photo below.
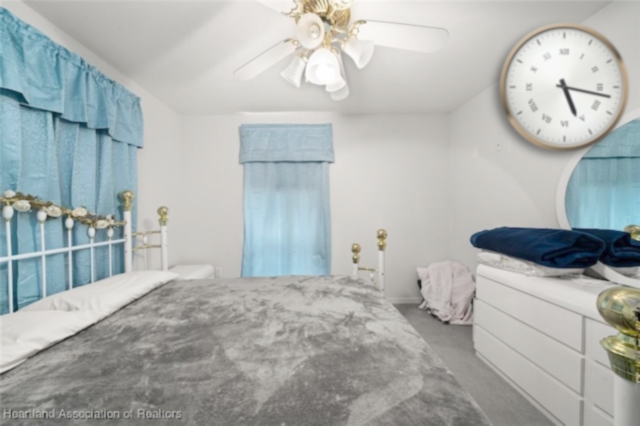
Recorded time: 5:17
